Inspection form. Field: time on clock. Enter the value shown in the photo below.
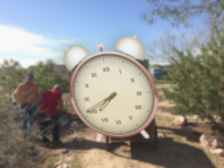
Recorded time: 7:41
